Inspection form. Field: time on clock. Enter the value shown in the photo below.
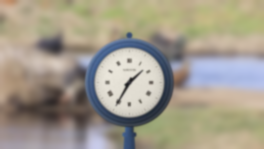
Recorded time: 1:35
